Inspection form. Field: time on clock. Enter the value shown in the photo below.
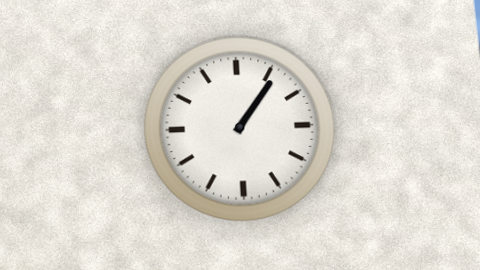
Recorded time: 1:06
